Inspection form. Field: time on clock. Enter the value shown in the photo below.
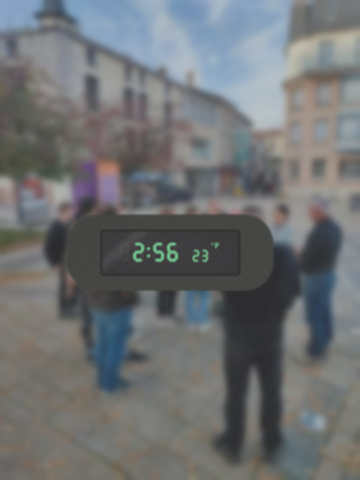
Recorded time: 2:56
